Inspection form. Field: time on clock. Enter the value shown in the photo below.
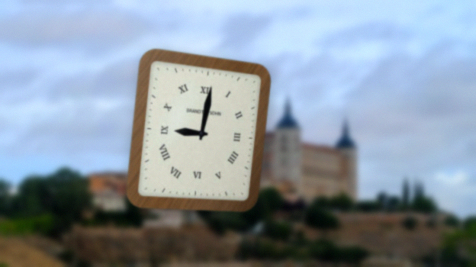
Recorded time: 9:01
